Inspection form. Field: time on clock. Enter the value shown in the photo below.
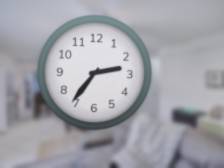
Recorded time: 2:36
